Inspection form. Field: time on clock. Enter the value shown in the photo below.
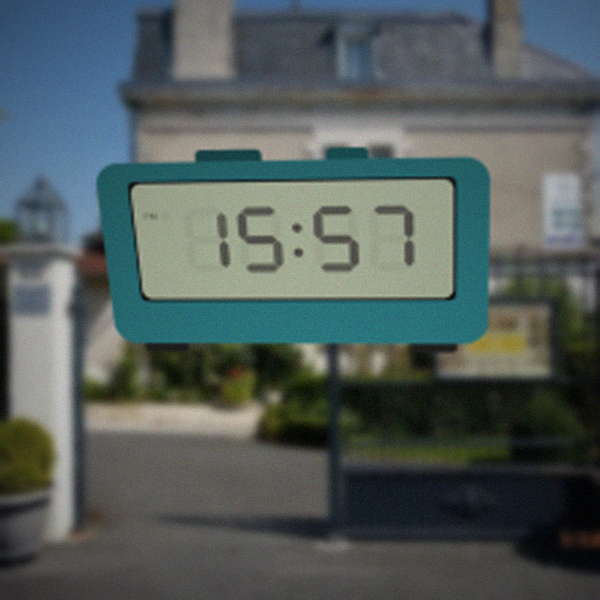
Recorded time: 15:57
